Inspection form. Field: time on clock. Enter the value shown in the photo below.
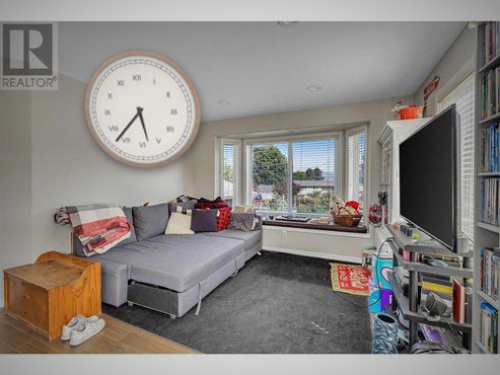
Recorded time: 5:37
